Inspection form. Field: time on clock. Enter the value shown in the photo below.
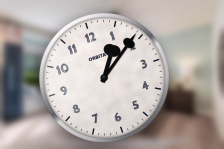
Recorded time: 1:09
